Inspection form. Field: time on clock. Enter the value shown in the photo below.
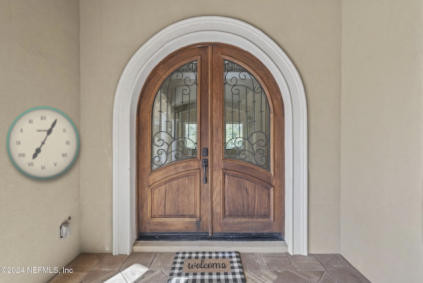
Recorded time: 7:05
